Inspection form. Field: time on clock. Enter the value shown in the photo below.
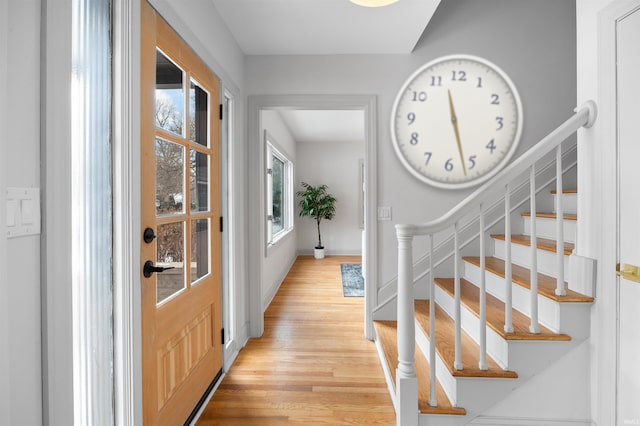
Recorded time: 11:27
